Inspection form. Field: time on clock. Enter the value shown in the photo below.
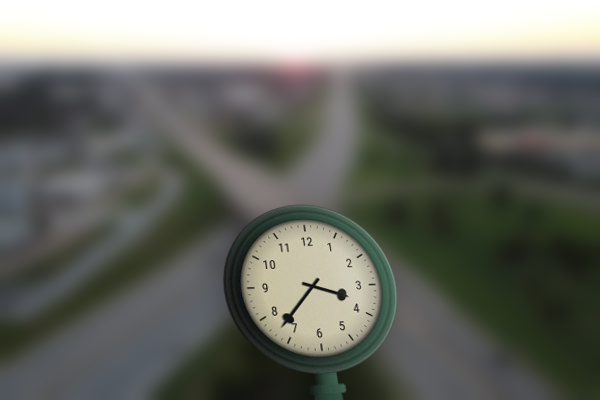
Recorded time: 3:37
